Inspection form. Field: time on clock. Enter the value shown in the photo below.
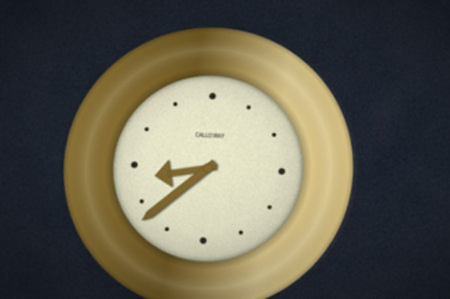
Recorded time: 8:38
